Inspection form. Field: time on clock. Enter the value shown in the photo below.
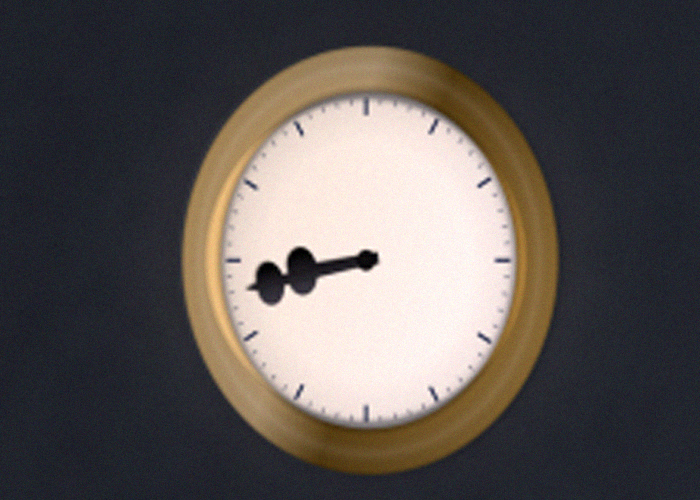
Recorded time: 8:43
